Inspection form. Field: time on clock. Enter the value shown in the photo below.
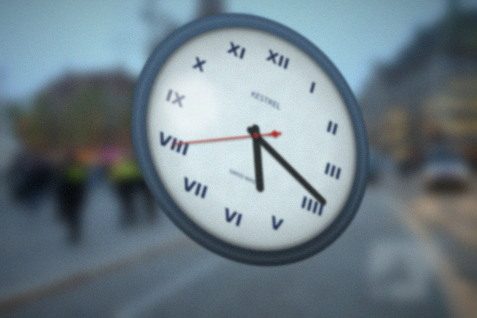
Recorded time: 5:18:40
